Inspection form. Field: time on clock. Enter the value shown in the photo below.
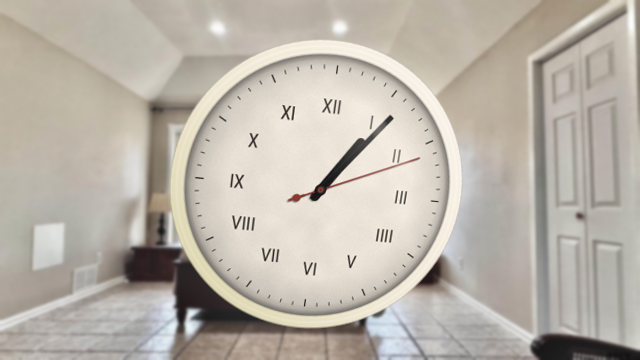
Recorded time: 1:06:11
